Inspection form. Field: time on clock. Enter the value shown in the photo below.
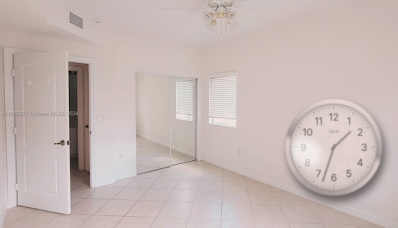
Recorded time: 1:33
